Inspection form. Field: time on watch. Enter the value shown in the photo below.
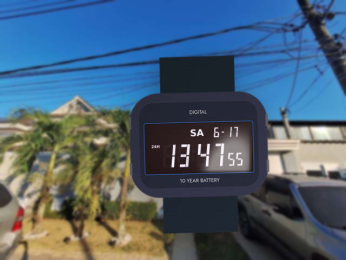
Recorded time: 13:47:55
